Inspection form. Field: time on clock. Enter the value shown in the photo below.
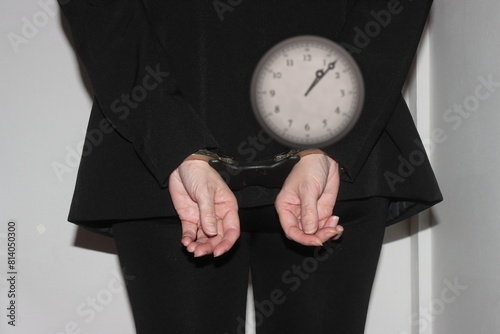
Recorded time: 1:07
